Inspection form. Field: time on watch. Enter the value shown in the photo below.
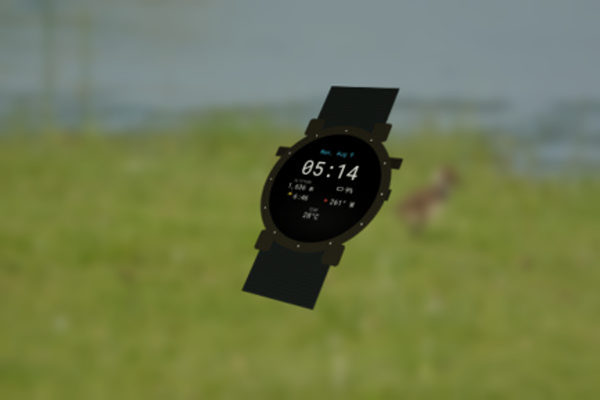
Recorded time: 5:14
